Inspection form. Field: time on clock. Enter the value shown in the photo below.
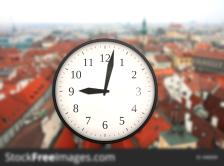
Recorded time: 9:02
